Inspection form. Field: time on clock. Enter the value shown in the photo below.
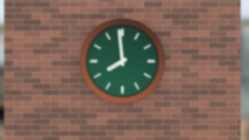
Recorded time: 7:59
